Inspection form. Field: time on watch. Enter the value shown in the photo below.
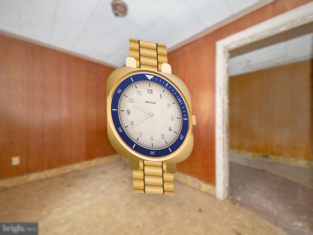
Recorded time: 9:39
